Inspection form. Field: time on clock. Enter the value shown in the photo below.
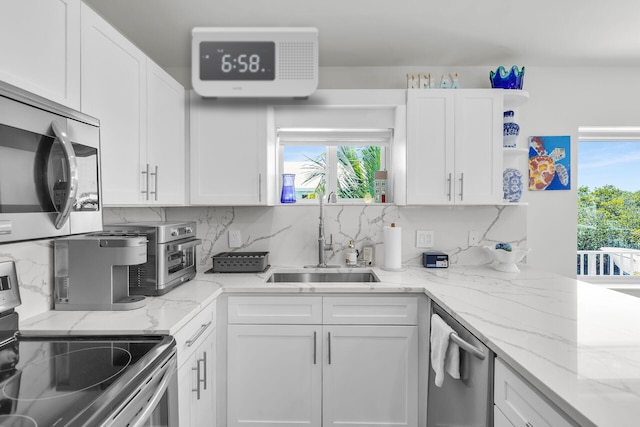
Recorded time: 6:58
